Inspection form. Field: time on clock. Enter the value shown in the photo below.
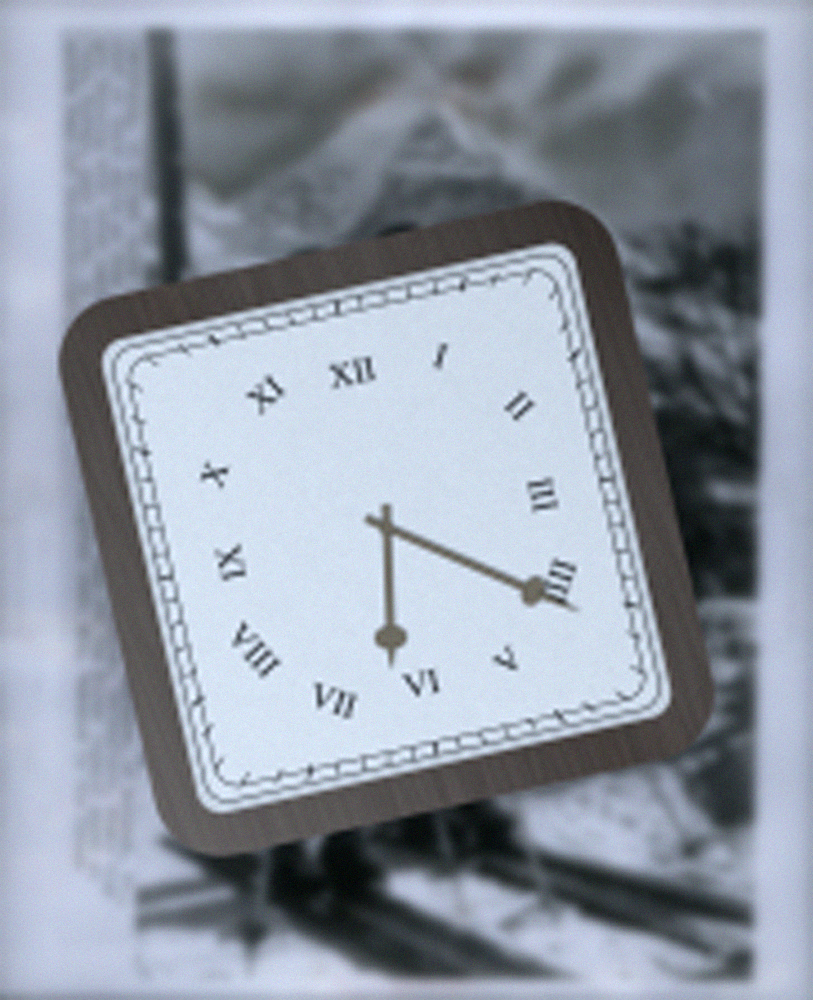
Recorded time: 6:21
